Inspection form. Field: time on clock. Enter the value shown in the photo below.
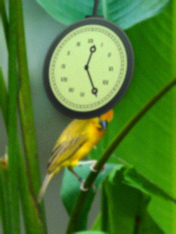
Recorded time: 12:25
